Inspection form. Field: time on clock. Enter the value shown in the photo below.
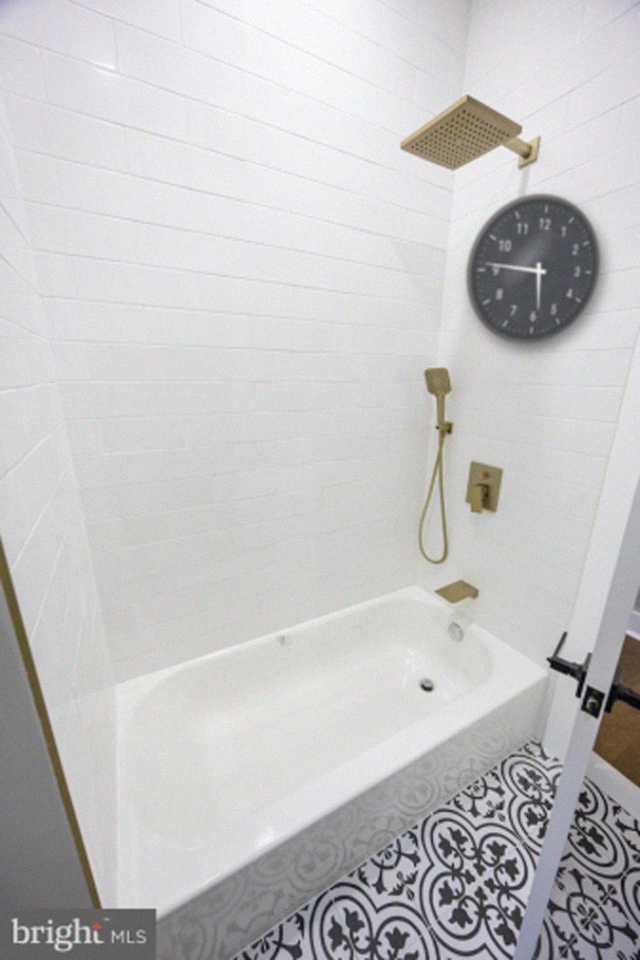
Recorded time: 5:46
